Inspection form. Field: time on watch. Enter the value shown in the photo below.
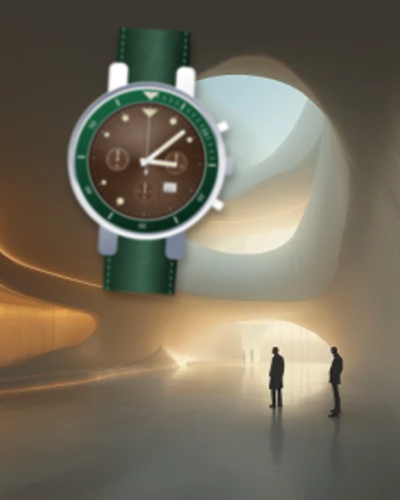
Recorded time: 3:08
